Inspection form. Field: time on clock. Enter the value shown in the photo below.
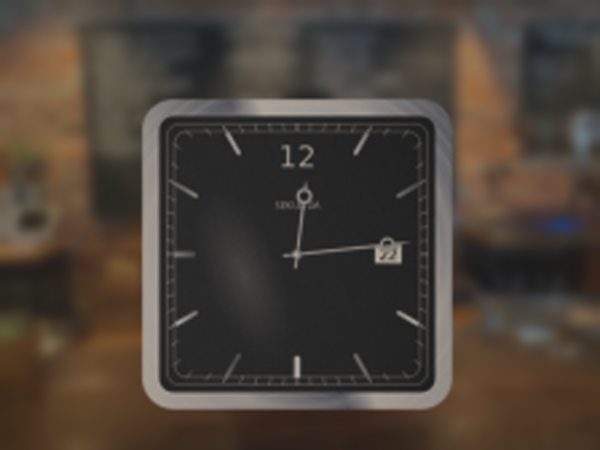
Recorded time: 12:14
